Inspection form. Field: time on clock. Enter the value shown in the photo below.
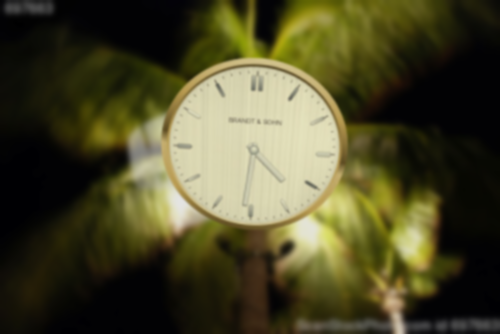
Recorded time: 4:31
